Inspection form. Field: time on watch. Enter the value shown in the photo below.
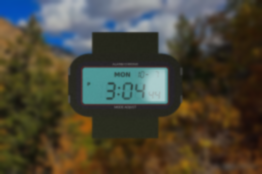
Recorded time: 3:04
